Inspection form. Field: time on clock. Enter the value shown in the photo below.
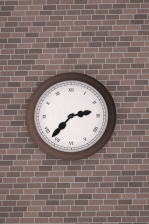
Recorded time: 2:37
